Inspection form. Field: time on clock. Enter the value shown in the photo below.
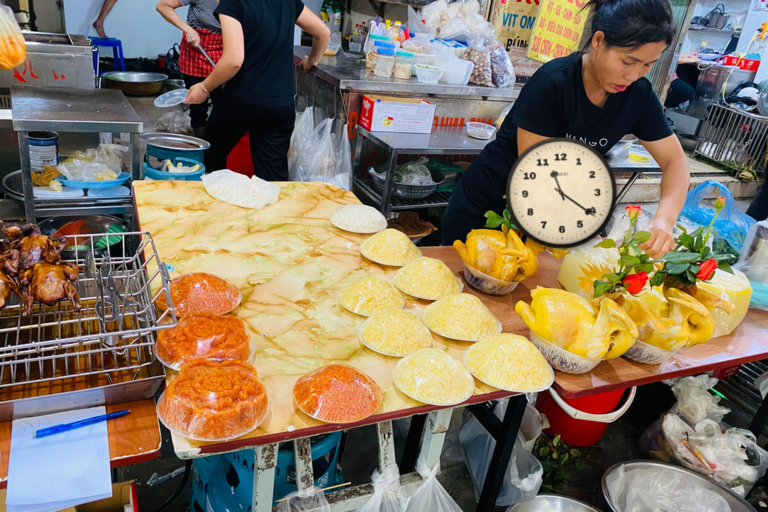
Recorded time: 11:21
